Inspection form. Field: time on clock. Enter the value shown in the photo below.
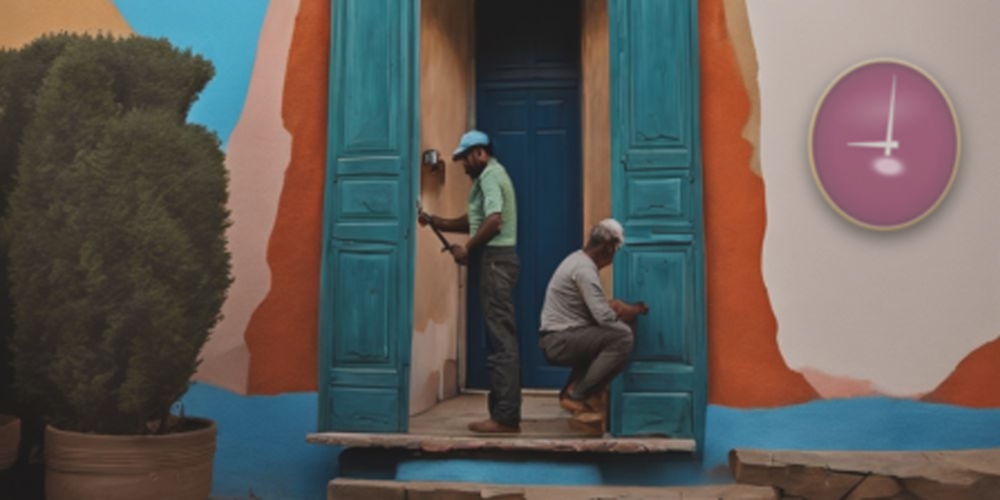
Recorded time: 9:01
